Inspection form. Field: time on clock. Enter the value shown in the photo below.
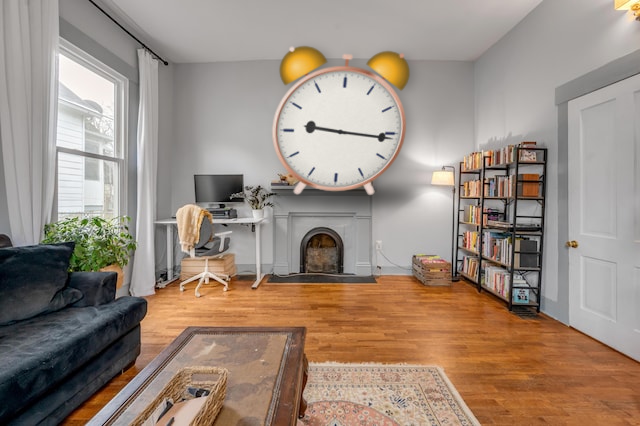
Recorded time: 9:16
